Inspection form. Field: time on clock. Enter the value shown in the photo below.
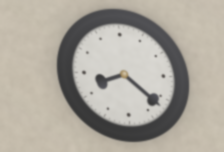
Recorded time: 8:22
